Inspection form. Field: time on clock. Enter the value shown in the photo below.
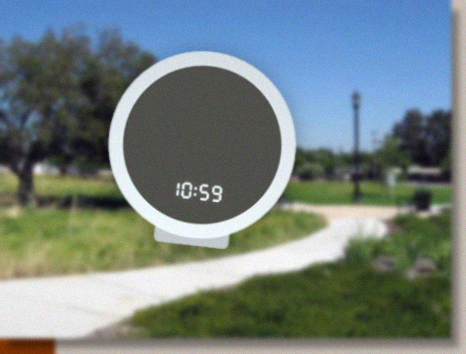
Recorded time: 10:59
